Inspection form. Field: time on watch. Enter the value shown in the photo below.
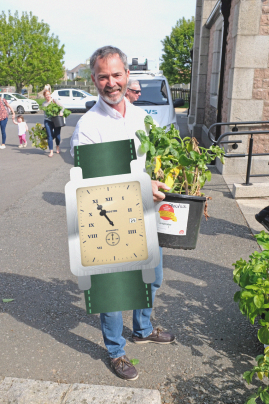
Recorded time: 10:55
